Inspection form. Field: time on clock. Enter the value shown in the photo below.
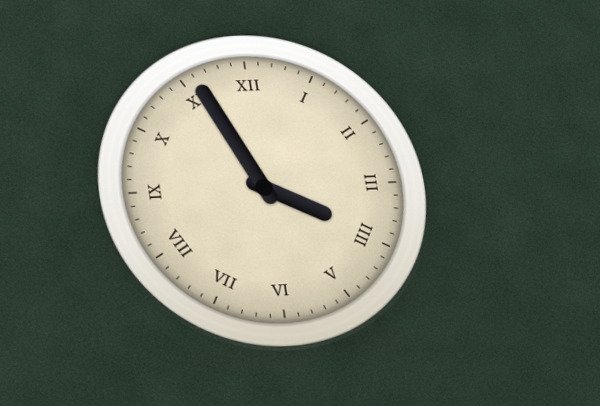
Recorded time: 3:56
